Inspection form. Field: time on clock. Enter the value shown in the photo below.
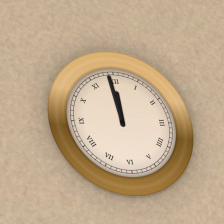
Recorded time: 11:59
